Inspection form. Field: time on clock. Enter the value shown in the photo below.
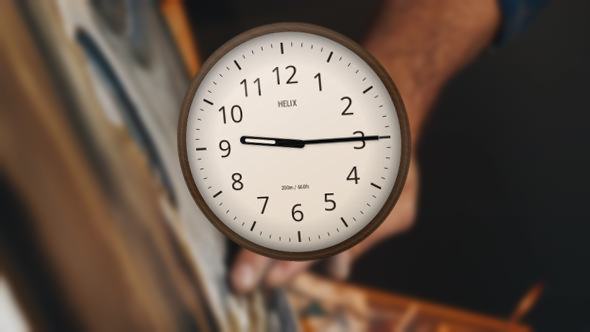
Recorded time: 9:15
